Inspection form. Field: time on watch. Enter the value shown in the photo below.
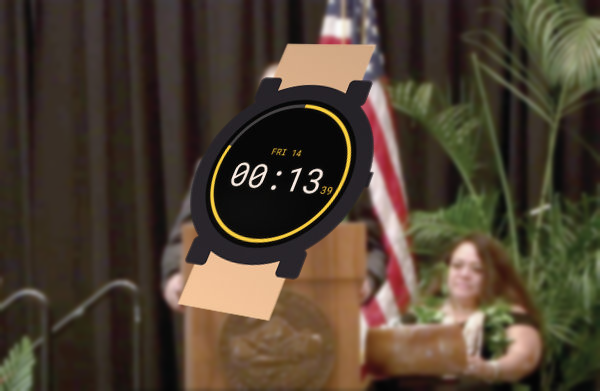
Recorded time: 0:13:39
